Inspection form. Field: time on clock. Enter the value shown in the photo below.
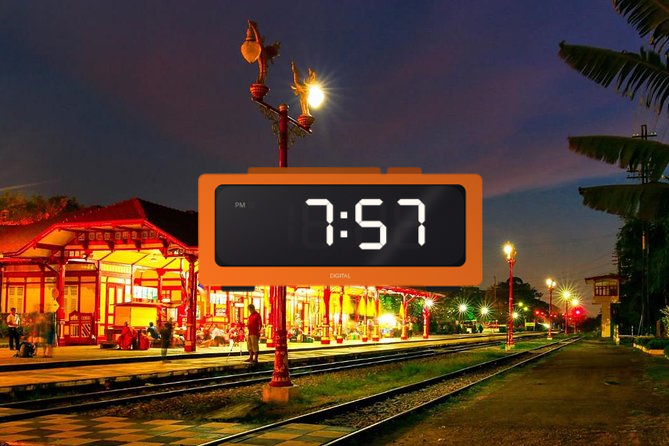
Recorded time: 7:57
